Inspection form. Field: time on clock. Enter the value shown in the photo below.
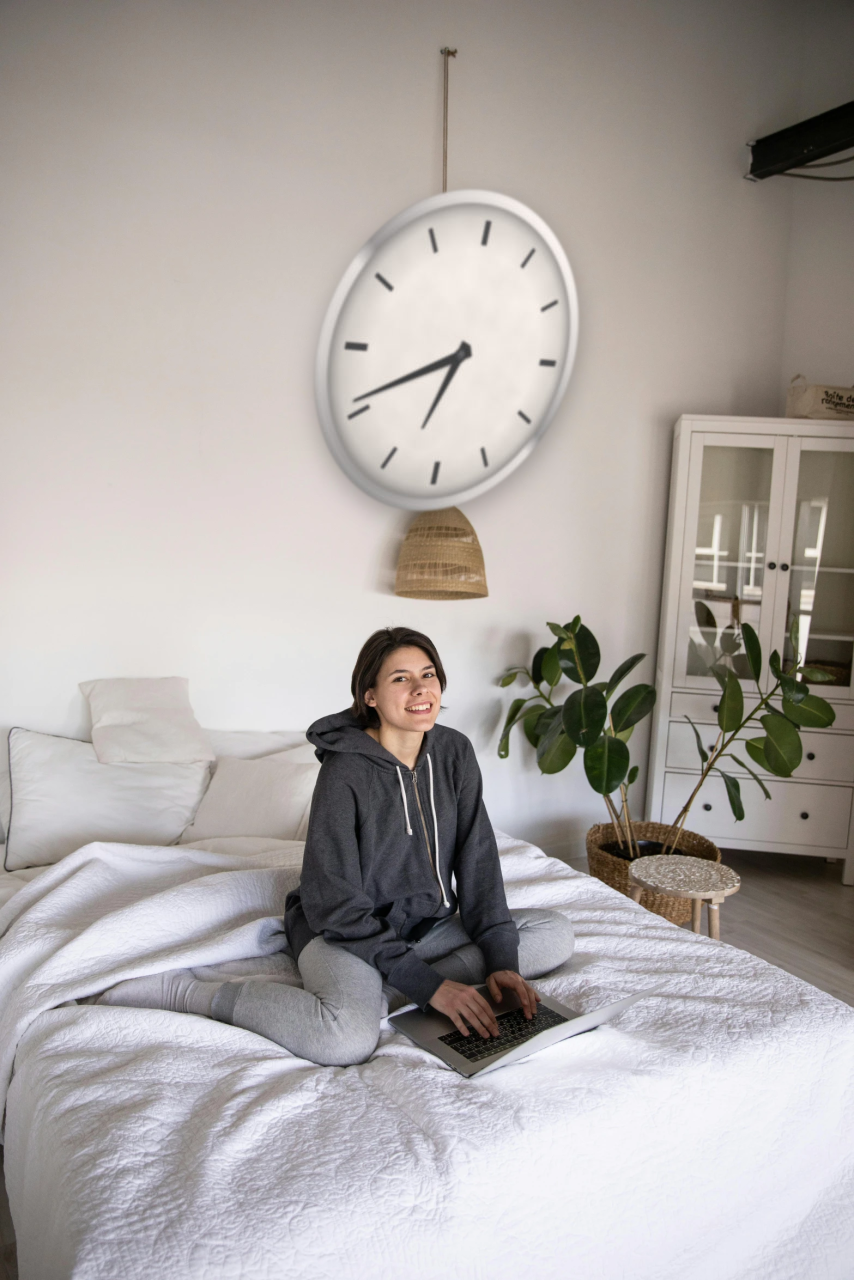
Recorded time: 6:41
